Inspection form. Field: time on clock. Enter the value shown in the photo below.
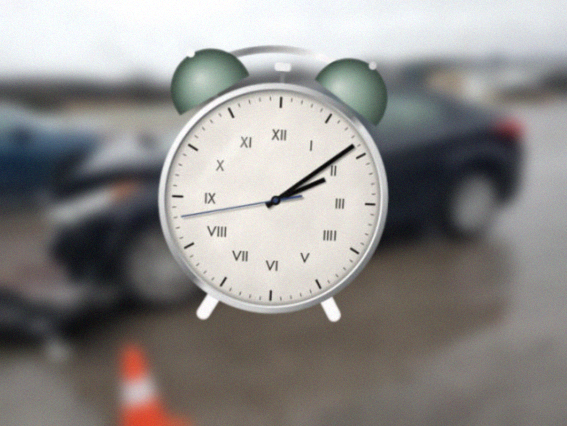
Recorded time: 2:08:43
